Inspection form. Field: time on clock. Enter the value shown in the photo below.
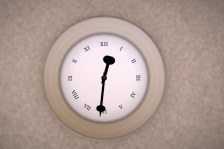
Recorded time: 12:31
